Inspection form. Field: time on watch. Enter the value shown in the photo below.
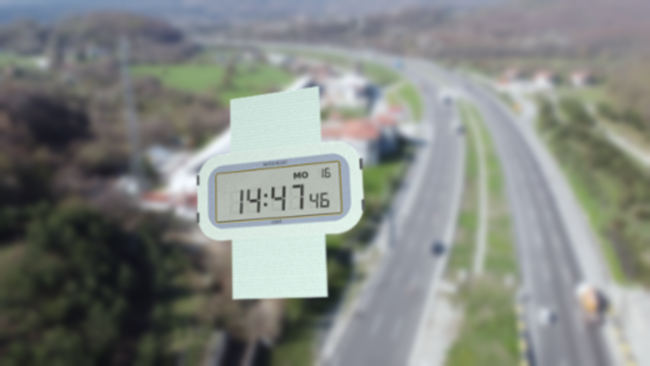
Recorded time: 14:47:46
